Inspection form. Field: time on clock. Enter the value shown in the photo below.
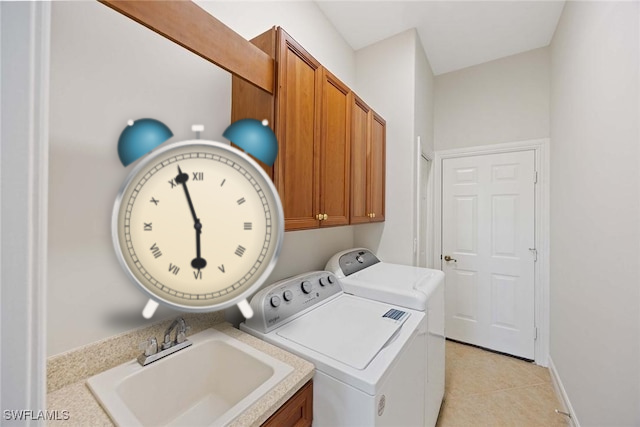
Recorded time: 5:57
